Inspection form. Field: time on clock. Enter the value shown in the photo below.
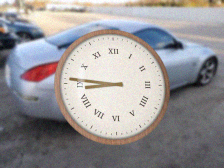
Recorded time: 8:46
